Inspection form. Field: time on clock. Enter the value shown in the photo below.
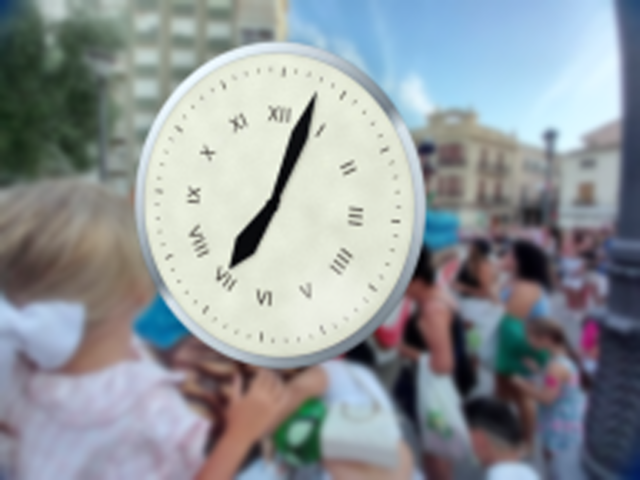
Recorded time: 7:03
